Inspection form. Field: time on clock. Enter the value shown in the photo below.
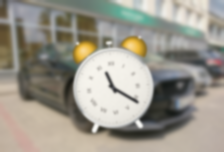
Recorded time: 11:21
